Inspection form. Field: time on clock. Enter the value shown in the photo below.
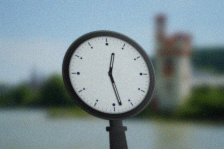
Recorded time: 12:28
